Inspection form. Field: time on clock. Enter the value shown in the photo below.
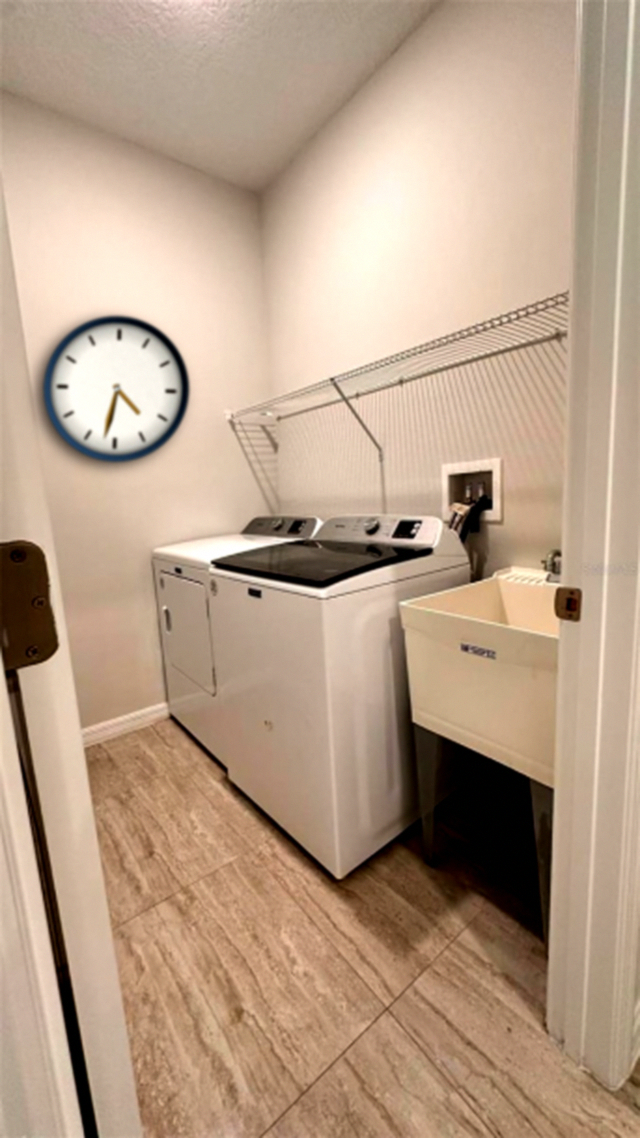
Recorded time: 4:32
